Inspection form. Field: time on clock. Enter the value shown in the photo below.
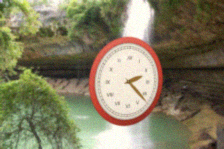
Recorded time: 2:22
